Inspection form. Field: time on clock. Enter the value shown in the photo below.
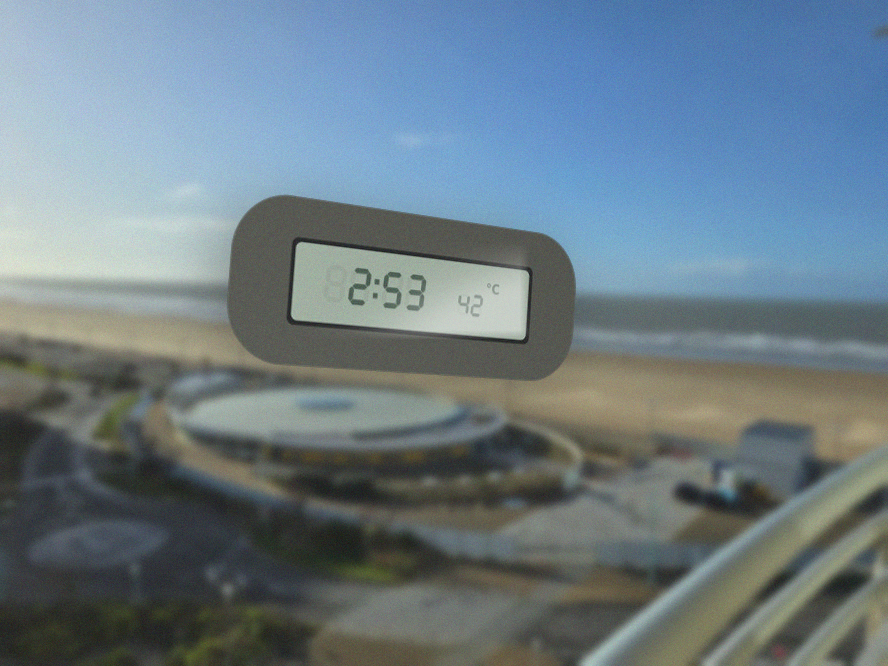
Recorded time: 2:53
